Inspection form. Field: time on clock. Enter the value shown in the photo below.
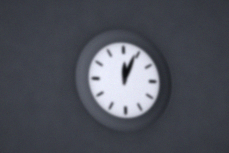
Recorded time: 12:04
